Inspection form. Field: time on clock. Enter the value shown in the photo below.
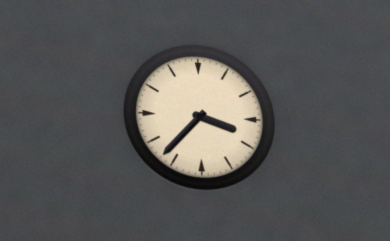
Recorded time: 3:37
